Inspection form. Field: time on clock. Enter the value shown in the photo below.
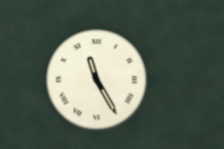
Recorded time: 11:25
